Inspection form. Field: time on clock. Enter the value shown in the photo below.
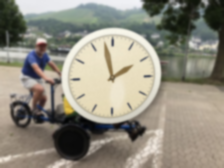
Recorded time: 1:58
